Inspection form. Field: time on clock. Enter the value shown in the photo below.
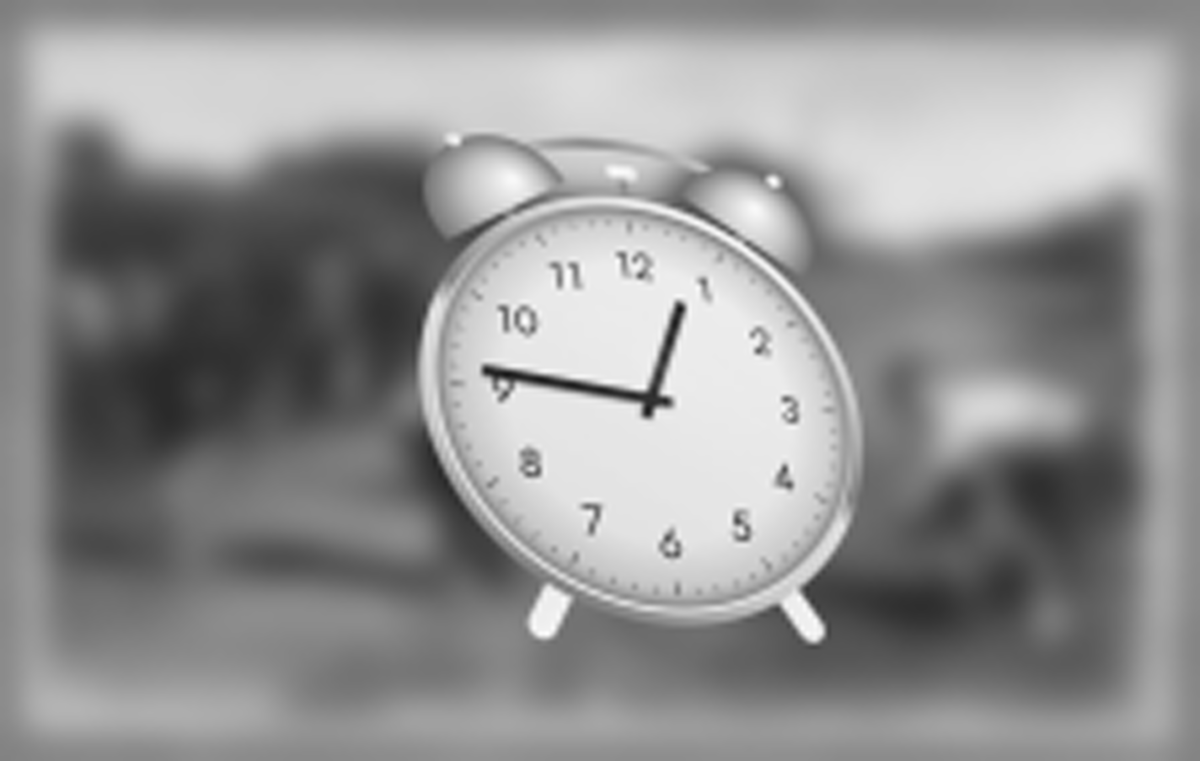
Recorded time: 12:46
